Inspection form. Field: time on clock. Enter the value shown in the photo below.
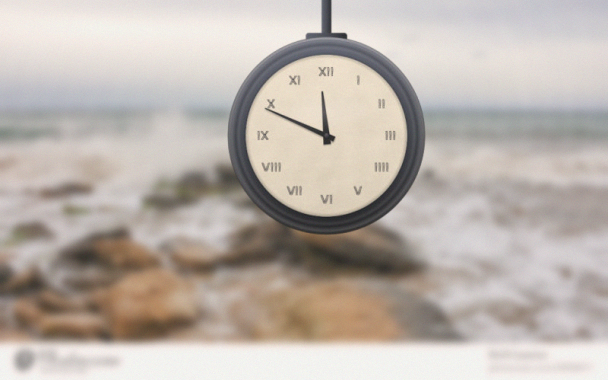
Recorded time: 11:49
